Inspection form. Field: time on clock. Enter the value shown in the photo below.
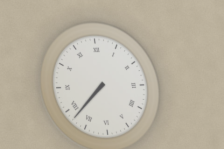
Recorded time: 7:38
